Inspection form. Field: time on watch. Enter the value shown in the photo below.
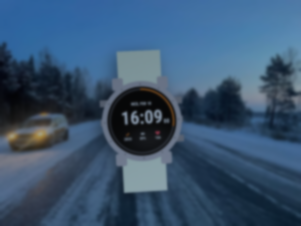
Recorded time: 16:09
